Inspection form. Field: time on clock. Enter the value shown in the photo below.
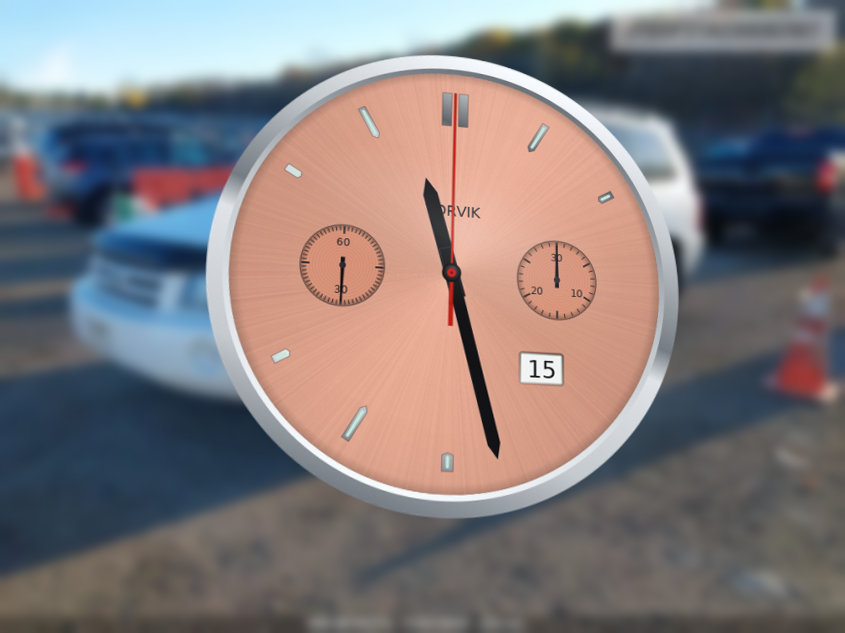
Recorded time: 11:27:30
